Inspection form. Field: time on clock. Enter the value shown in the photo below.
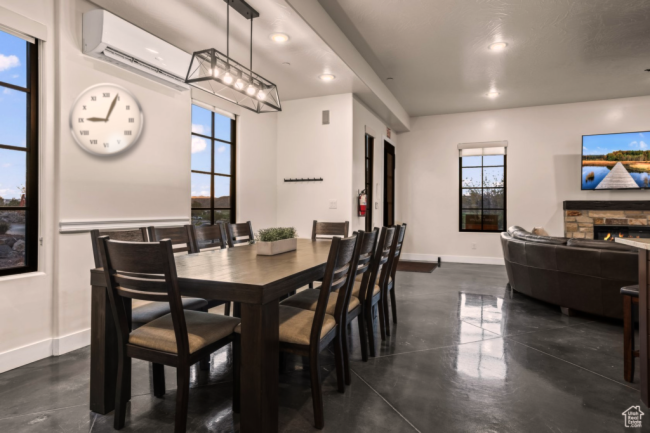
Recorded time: 9:04
